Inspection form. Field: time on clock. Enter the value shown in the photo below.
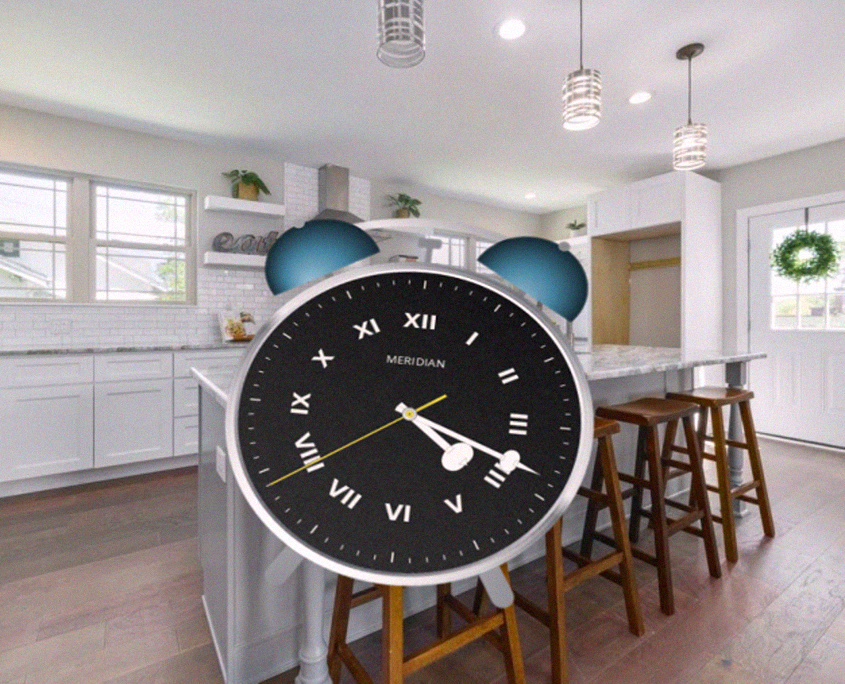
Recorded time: 4:18:39
